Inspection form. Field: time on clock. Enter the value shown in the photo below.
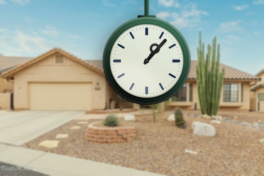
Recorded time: 1:07
